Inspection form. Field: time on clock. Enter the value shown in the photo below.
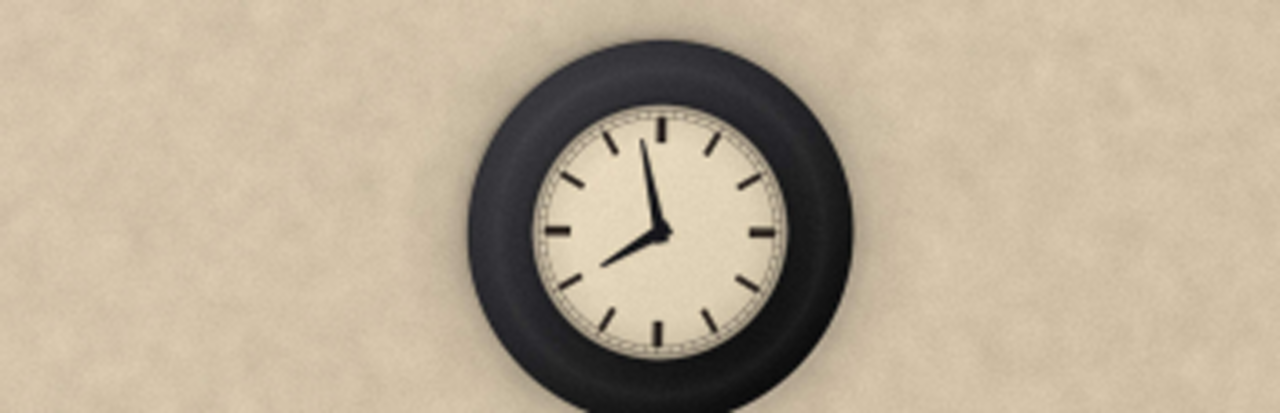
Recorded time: 7:58
